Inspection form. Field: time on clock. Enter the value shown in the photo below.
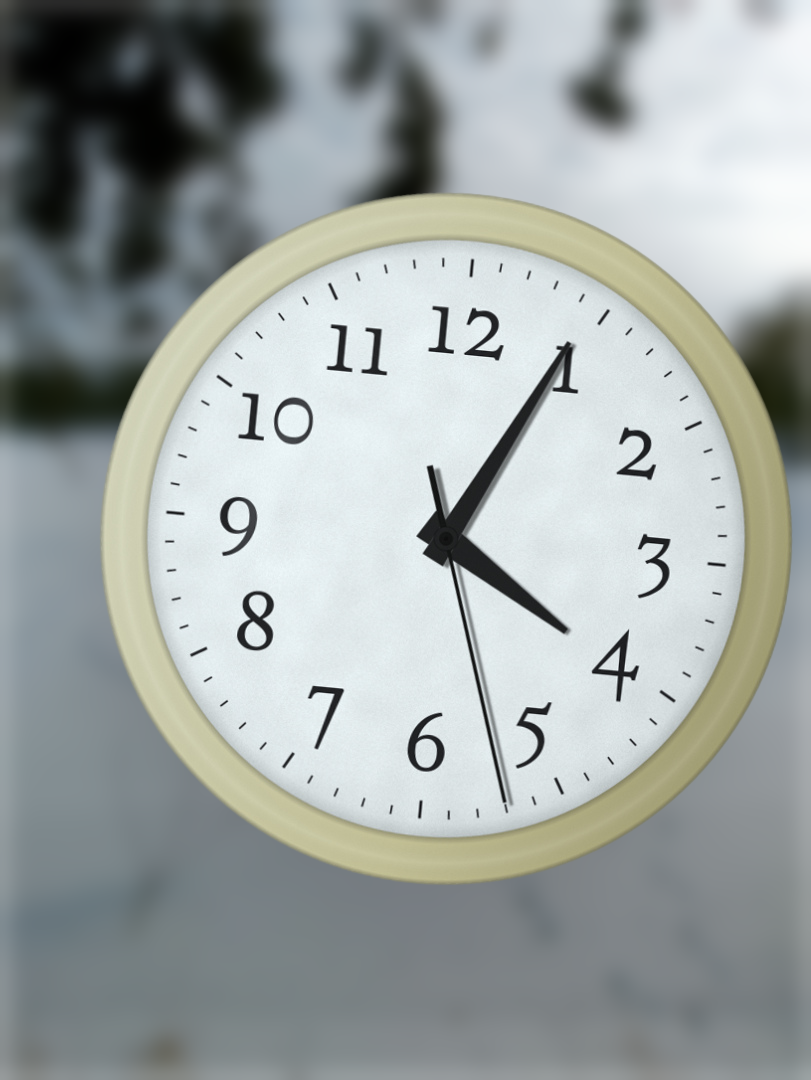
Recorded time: 4:04:27
